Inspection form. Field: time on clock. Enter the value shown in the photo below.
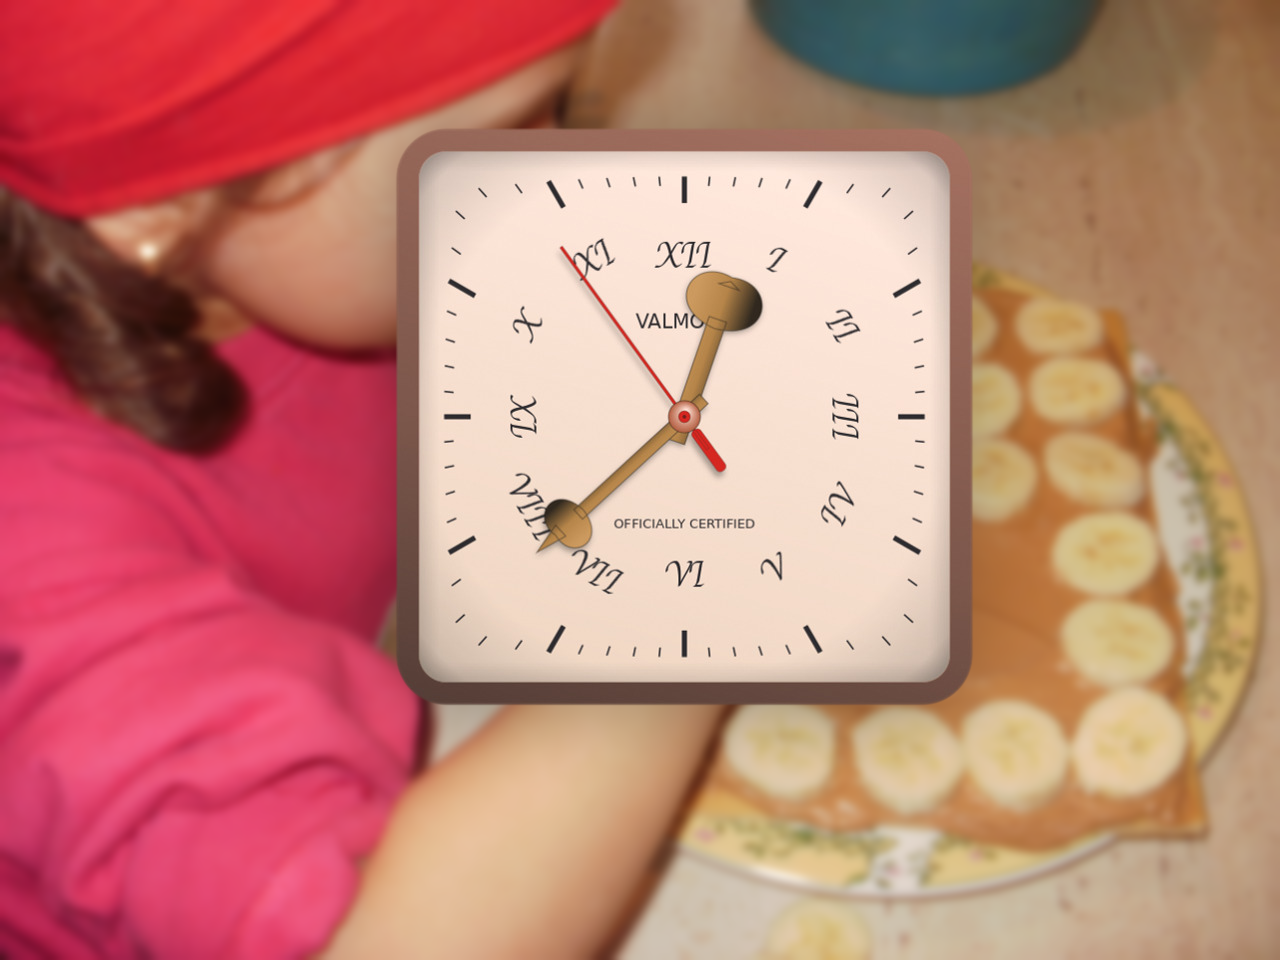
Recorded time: 12:37:54
